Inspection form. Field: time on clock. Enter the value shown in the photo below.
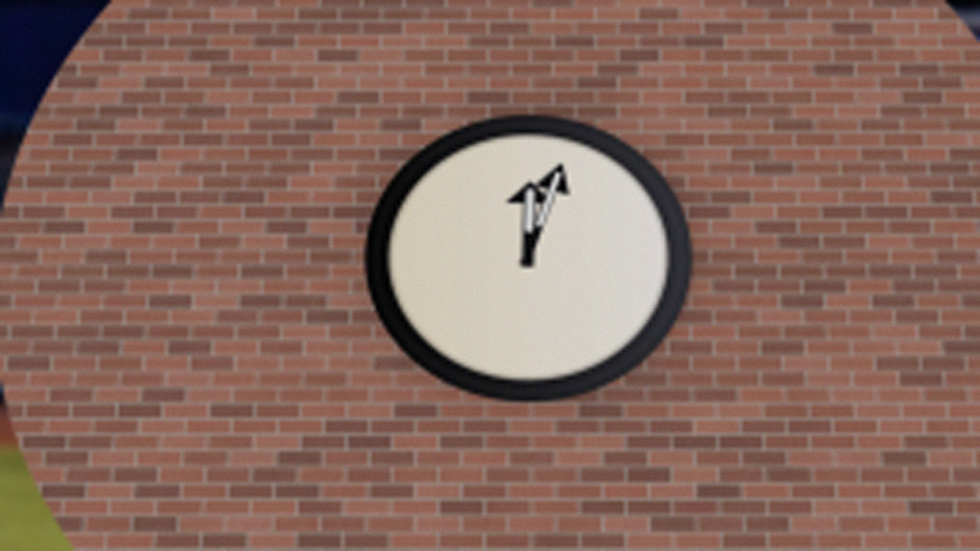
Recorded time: 12:03
